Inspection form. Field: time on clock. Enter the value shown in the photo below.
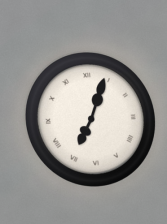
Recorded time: 7:04
